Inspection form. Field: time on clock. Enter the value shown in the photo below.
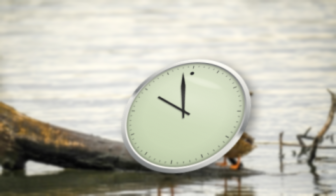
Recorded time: 9:58
